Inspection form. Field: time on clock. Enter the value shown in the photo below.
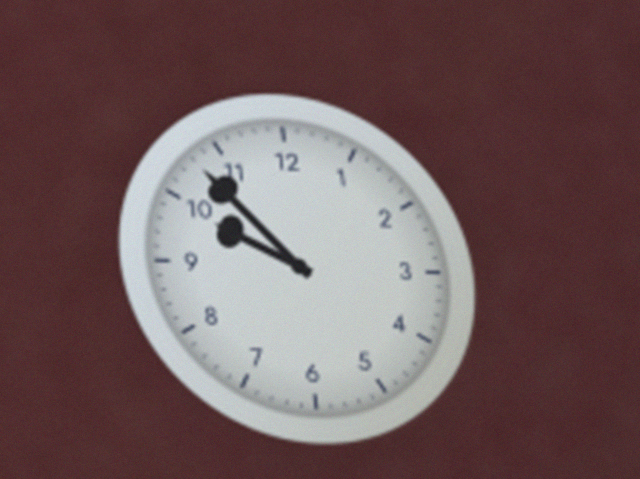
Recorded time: 9:53
